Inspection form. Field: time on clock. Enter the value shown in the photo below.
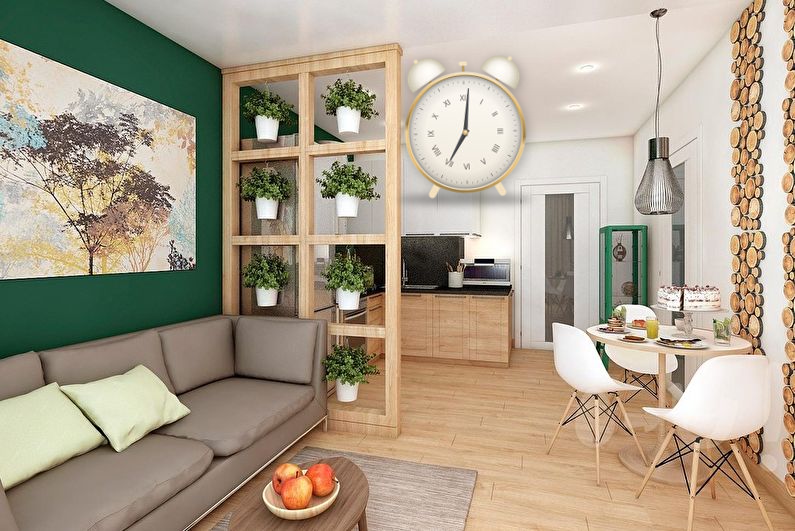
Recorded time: 7:01
